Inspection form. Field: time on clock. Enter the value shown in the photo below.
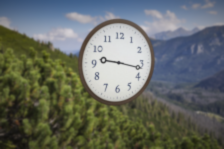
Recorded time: 9:17
